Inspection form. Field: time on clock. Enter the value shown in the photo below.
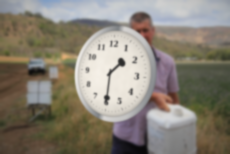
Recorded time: 1:30
